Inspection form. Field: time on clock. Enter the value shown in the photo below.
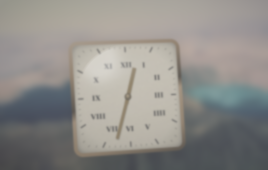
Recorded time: 12:33
